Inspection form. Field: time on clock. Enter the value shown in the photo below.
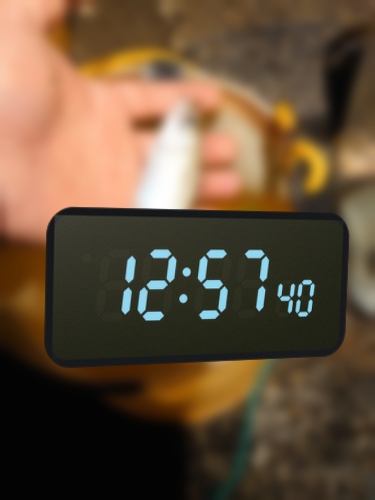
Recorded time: 12:57:40
